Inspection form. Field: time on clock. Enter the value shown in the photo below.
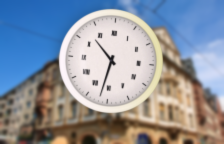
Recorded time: 10:32
